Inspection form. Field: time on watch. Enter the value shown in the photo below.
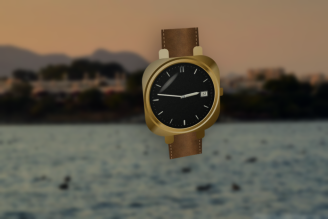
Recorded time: 2:47
